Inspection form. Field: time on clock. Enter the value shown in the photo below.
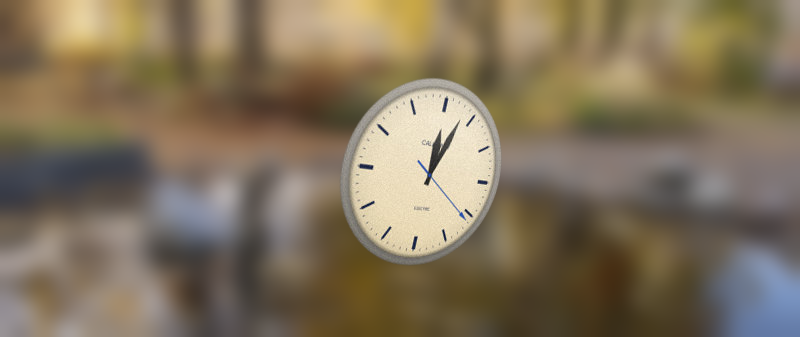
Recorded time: 12:03:21
